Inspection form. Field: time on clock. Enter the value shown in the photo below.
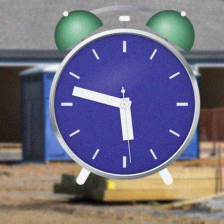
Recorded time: 5:47:29
